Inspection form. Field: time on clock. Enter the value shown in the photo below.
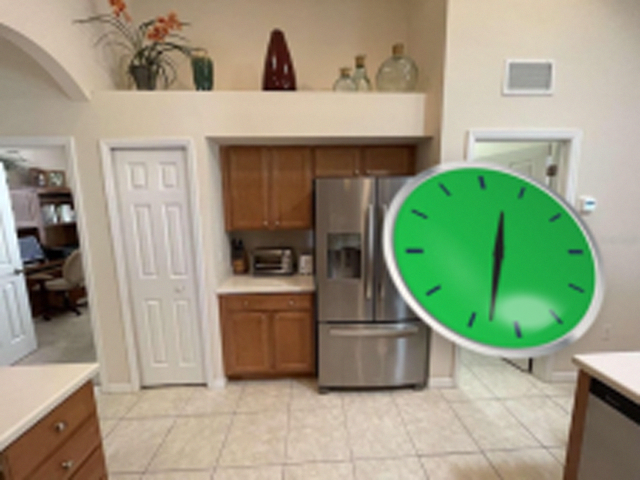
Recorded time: 12:33
